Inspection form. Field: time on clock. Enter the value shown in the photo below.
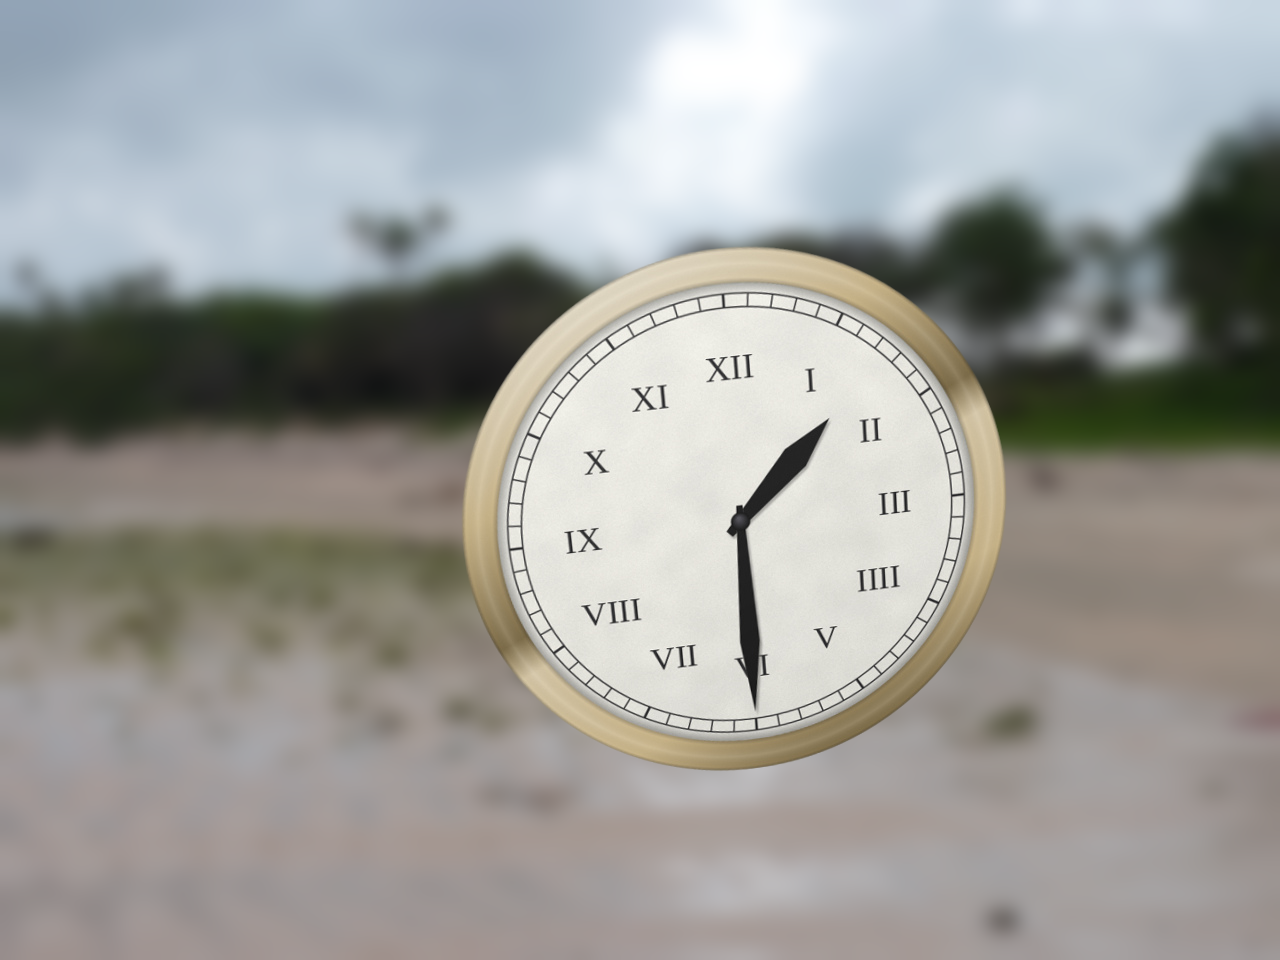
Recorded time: 1:30
